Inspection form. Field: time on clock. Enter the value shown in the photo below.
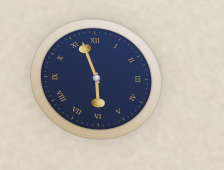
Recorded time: 5:57
